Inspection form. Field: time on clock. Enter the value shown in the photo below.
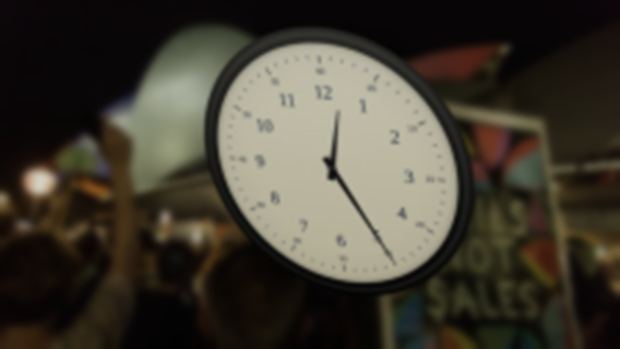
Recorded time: 12:25
